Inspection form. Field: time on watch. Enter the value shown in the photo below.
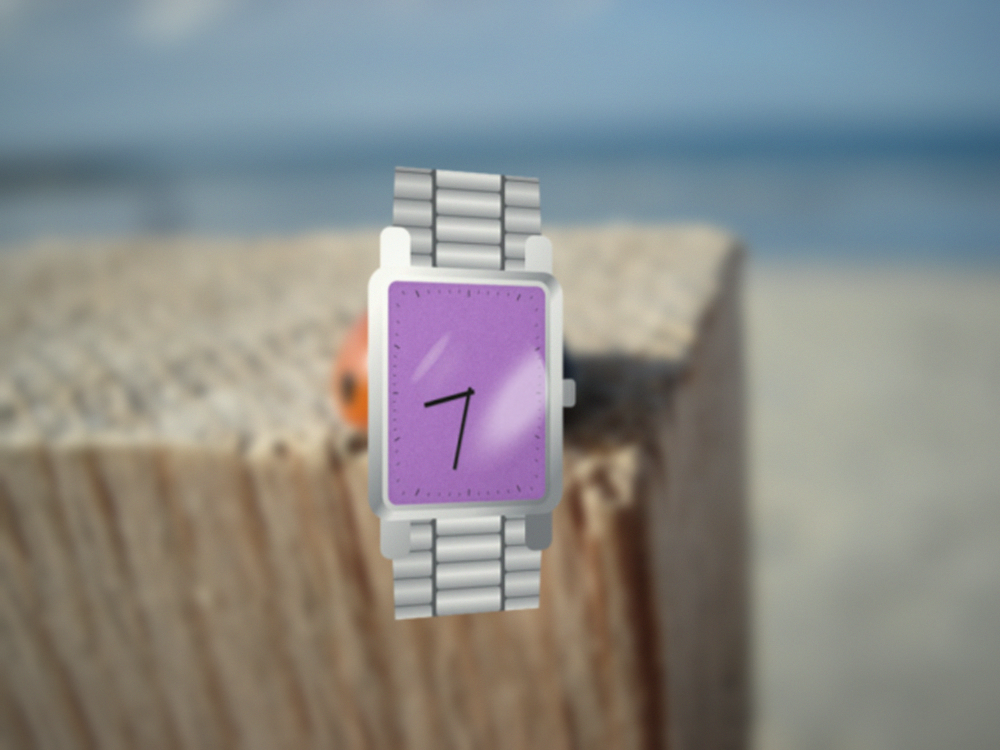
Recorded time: 8:32
